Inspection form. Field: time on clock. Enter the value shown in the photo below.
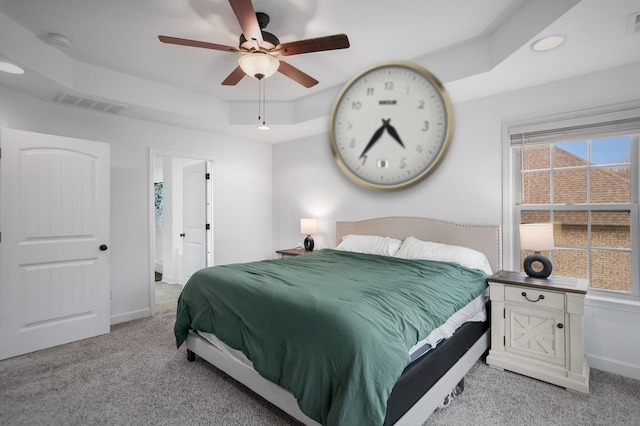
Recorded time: 4:36
